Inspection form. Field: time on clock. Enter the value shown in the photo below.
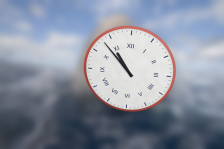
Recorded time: 10:53
